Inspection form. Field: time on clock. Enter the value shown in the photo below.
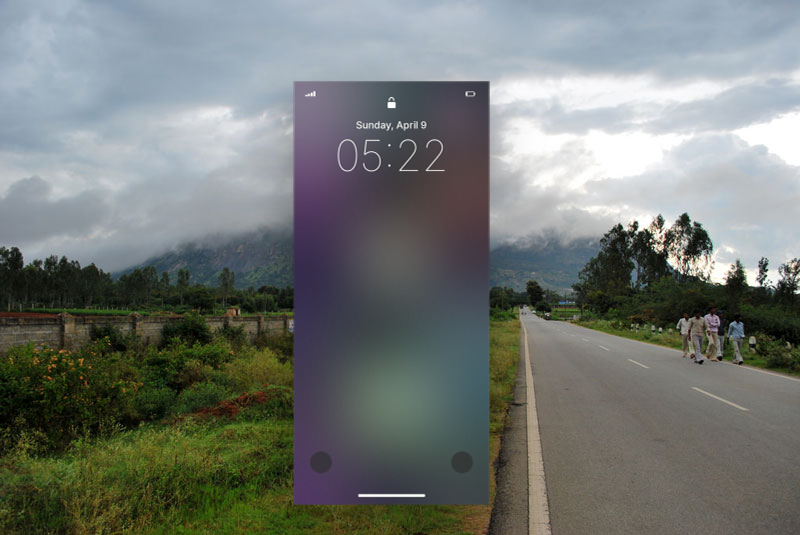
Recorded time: 5:22
